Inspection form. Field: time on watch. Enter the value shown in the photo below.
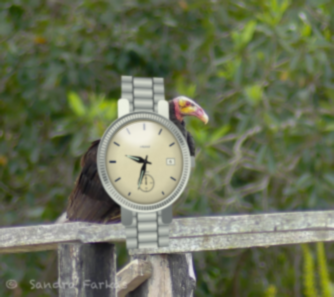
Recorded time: 9:33
